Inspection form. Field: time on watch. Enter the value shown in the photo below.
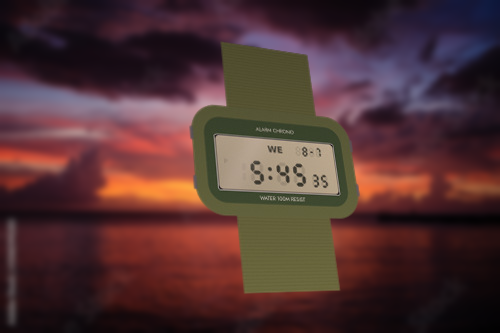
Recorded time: 5:45:35
